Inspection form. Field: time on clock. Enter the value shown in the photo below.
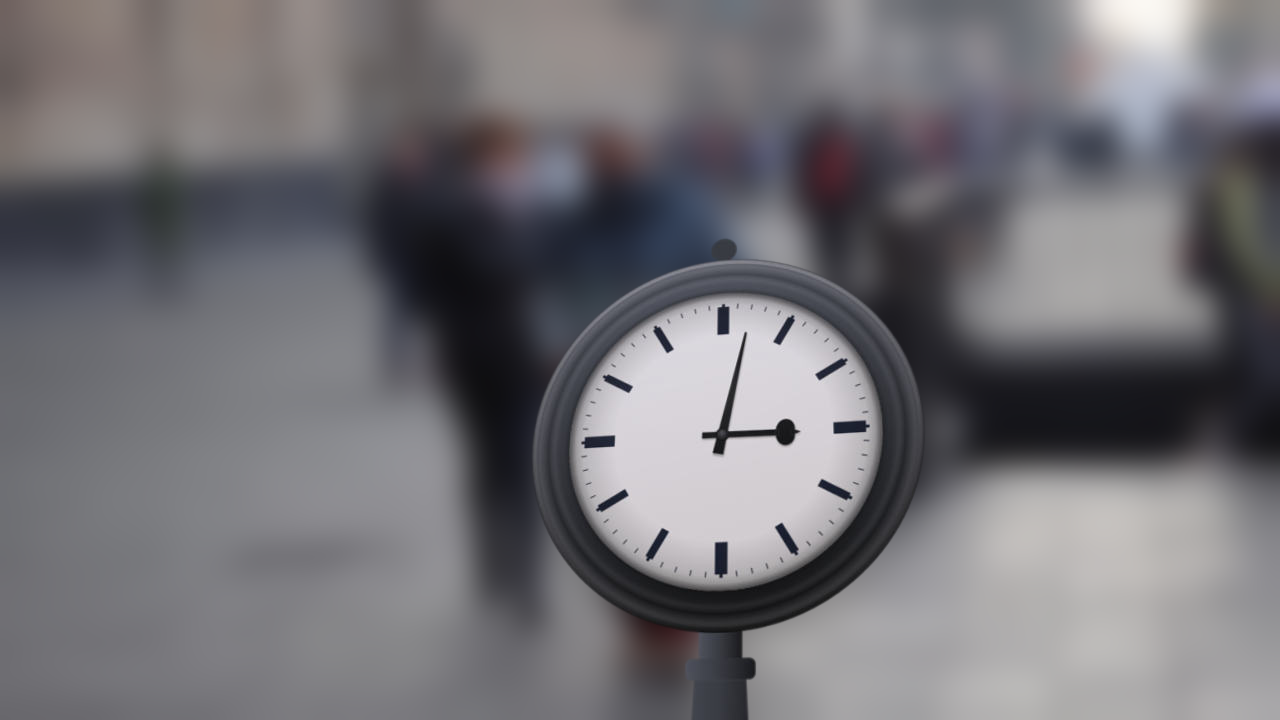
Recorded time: 3:02
